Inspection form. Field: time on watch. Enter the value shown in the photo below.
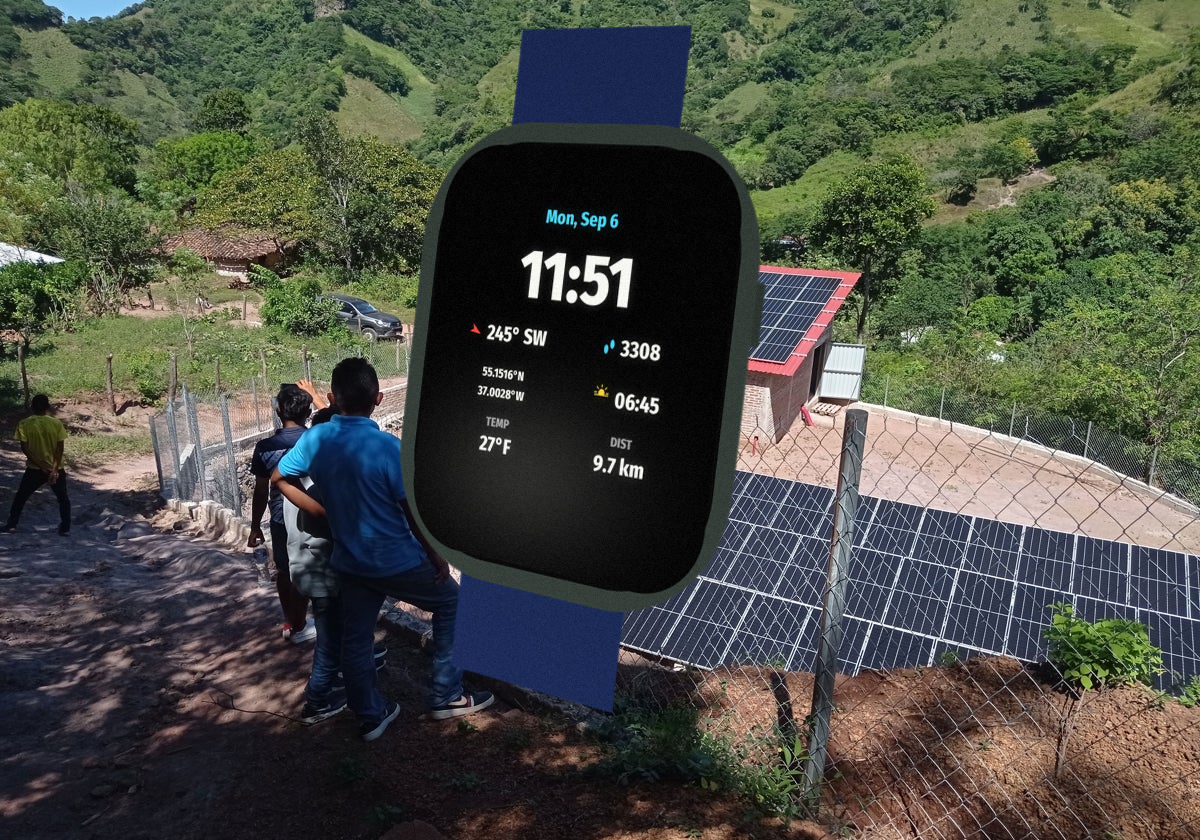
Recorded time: 11:51
